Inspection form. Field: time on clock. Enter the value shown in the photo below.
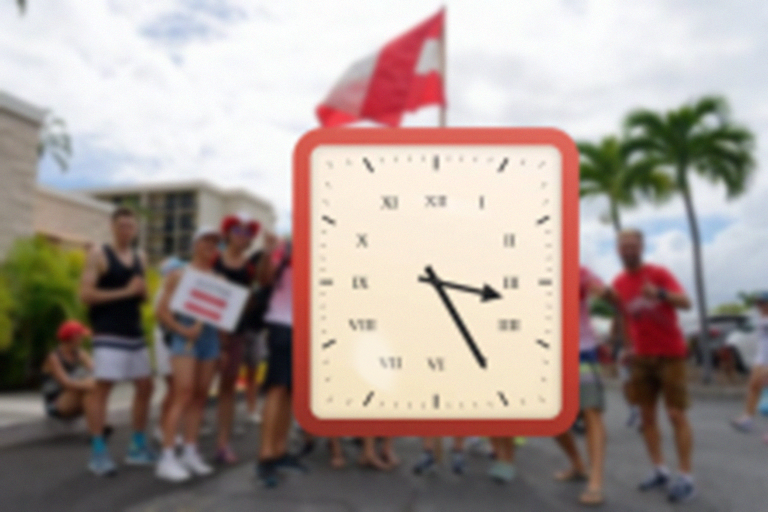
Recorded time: 3:25
